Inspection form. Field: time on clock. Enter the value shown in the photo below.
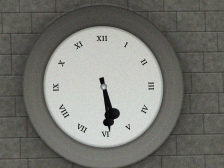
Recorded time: 5:29
